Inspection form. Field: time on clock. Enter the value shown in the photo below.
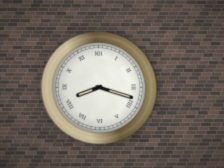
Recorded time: 8:18
